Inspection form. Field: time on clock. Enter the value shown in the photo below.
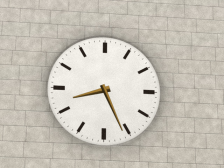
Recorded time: 8:26
